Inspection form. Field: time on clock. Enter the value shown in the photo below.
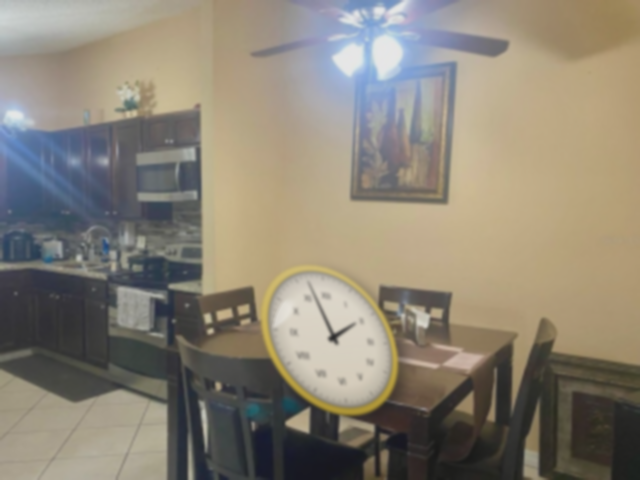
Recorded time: 1:57
